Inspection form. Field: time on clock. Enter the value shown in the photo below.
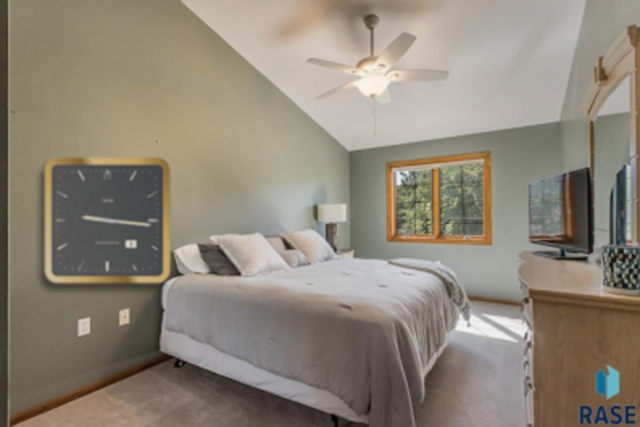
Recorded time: 9:16
